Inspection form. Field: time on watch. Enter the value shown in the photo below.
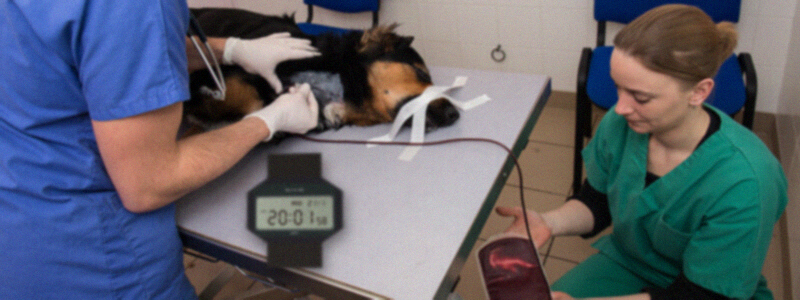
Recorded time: 20:01
